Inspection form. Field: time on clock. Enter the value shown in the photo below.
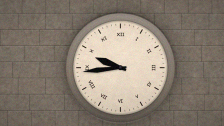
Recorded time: 9:44
